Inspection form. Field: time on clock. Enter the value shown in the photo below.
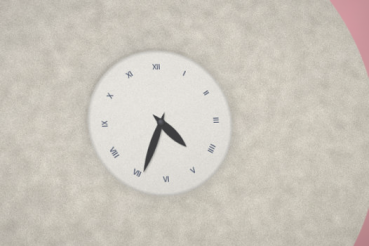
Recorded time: 4:34
